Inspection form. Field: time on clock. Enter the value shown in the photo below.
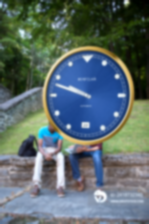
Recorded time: 9:48
